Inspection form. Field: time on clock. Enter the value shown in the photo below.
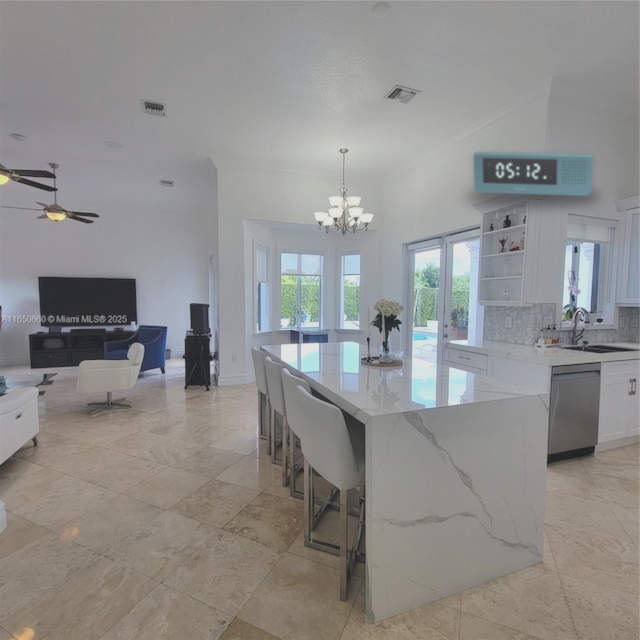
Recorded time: 5:12
